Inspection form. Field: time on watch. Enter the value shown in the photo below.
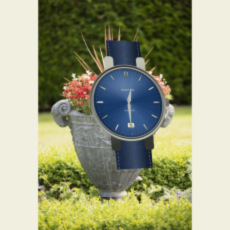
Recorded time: 12:30
